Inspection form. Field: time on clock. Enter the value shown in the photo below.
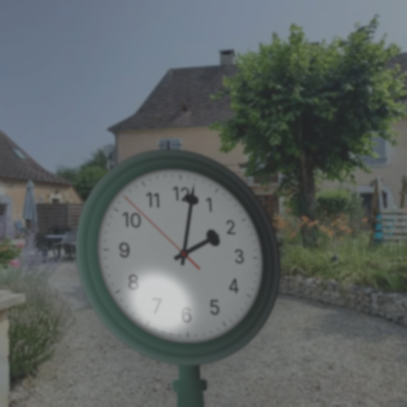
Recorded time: 2:01:52
